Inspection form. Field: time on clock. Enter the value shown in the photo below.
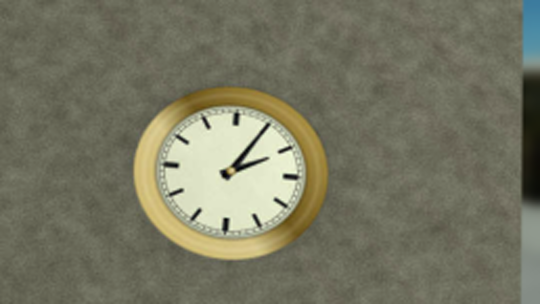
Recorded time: 2:05
